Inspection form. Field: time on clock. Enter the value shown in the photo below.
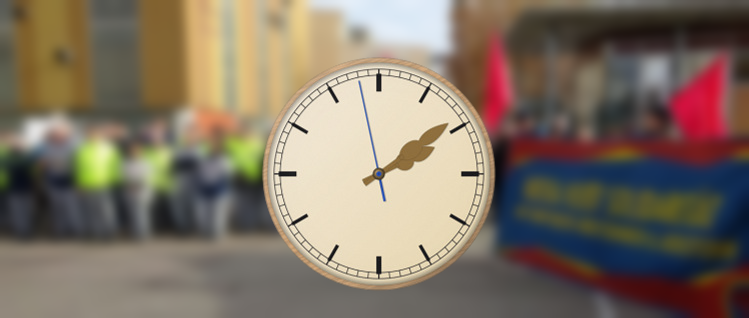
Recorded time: 2:08:58
